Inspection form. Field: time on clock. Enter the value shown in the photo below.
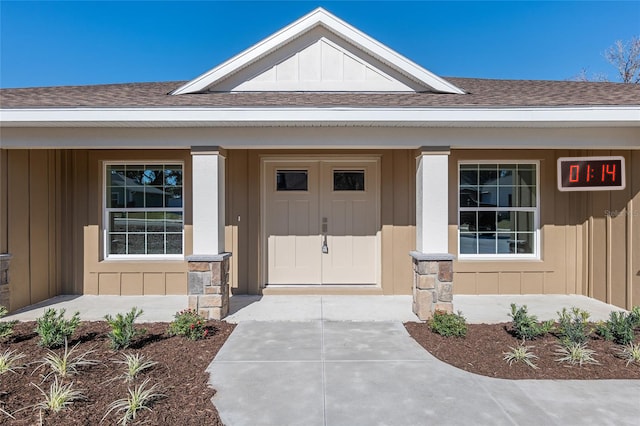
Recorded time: 1:14
